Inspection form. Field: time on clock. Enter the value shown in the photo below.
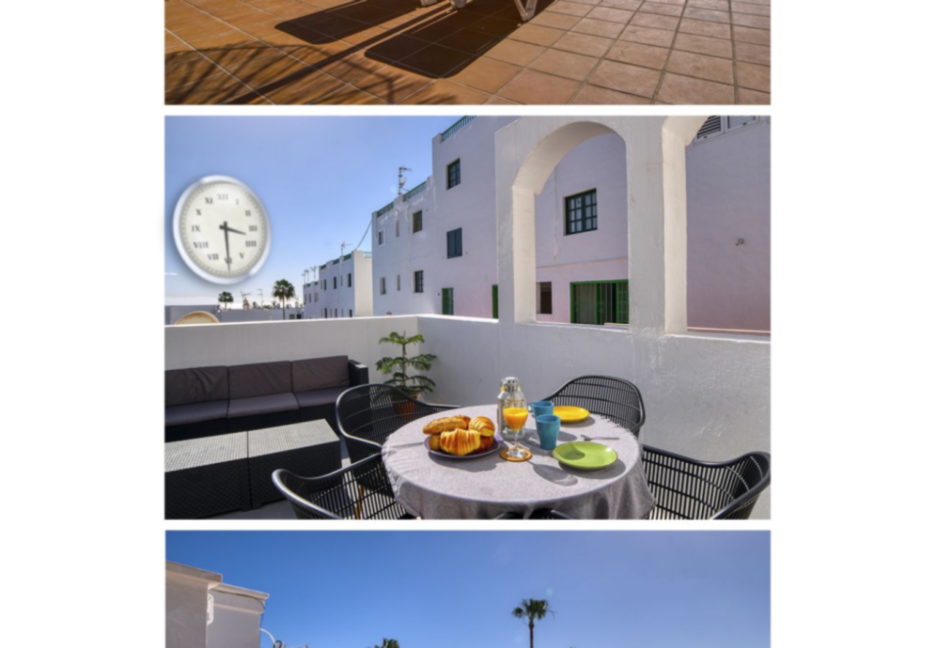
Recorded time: 3:30
